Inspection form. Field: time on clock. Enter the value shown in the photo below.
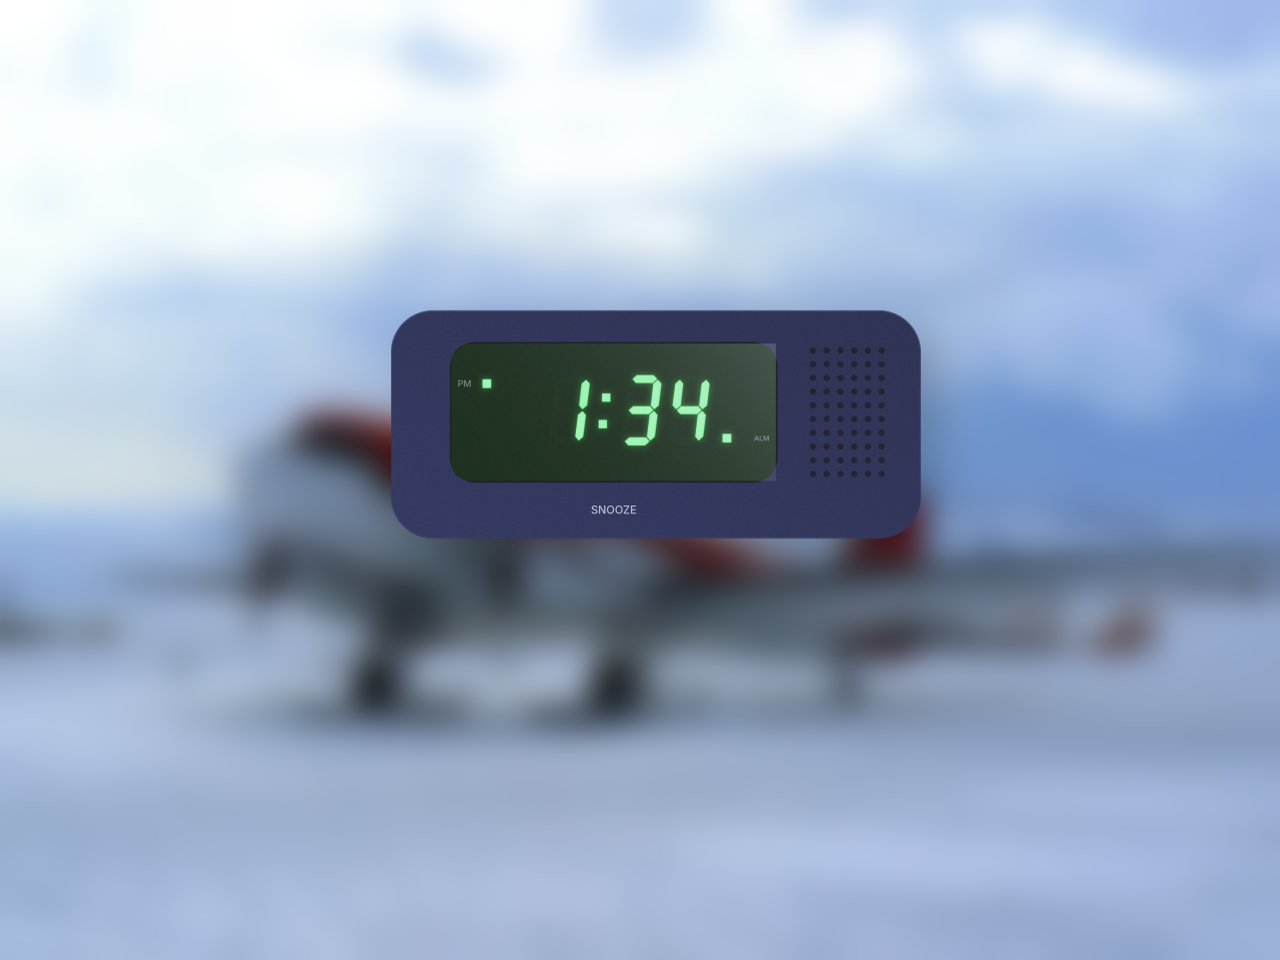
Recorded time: 1:34
